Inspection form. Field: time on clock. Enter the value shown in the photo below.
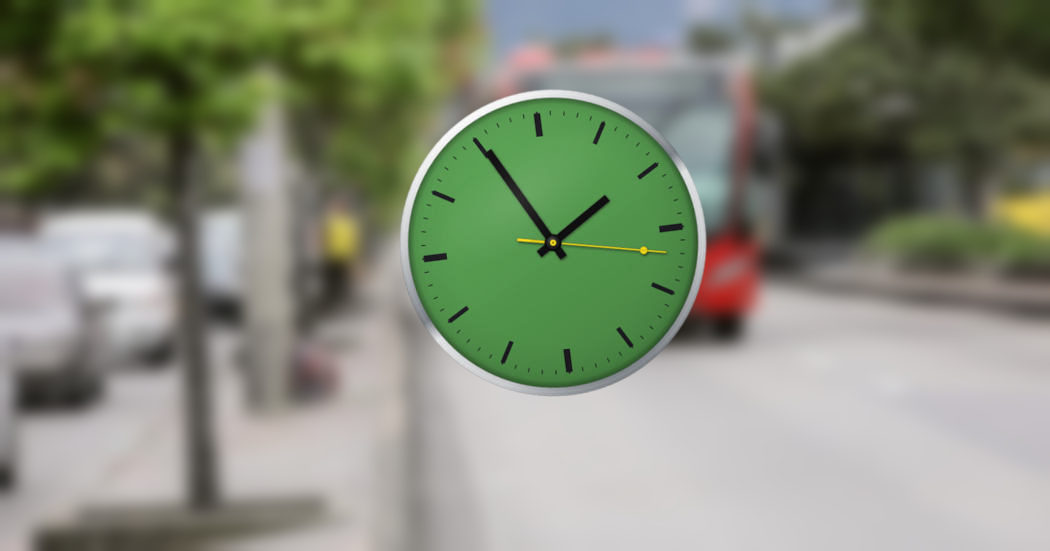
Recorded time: 1:55:17
